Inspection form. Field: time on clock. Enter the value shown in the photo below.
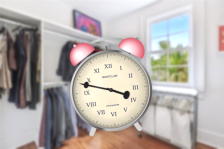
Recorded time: 3:48
